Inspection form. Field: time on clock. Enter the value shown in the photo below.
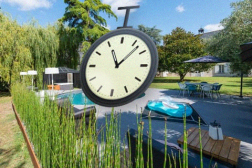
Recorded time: 11:07
